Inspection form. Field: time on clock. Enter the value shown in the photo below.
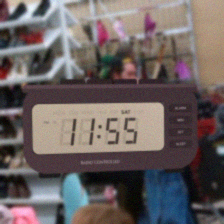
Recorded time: 11:55
